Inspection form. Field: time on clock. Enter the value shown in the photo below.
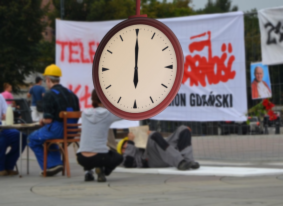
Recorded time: 6:00
